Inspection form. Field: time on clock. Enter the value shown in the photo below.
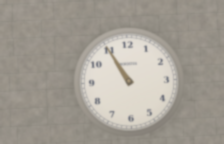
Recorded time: 10:55
